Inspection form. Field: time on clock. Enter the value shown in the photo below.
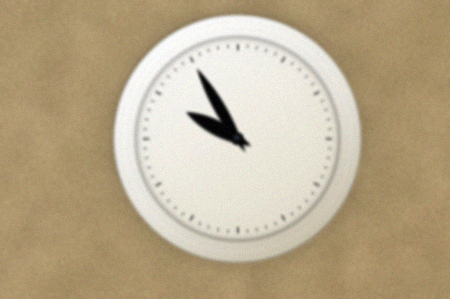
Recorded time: 9:55
